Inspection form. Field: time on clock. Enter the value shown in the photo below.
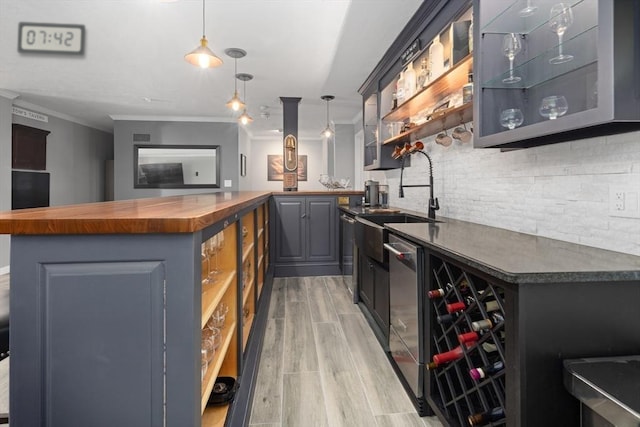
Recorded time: 7:42
